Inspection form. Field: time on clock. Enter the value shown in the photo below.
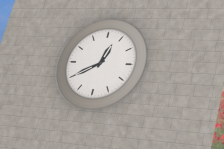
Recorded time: 12:40
